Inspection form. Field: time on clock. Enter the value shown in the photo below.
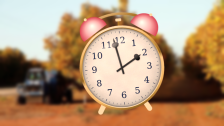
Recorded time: 1:58
